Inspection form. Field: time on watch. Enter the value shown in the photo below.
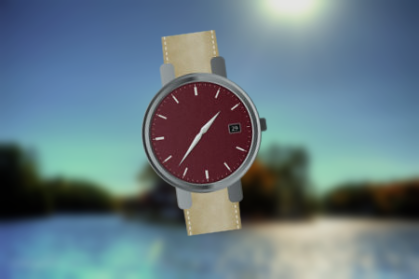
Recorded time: 1:37
